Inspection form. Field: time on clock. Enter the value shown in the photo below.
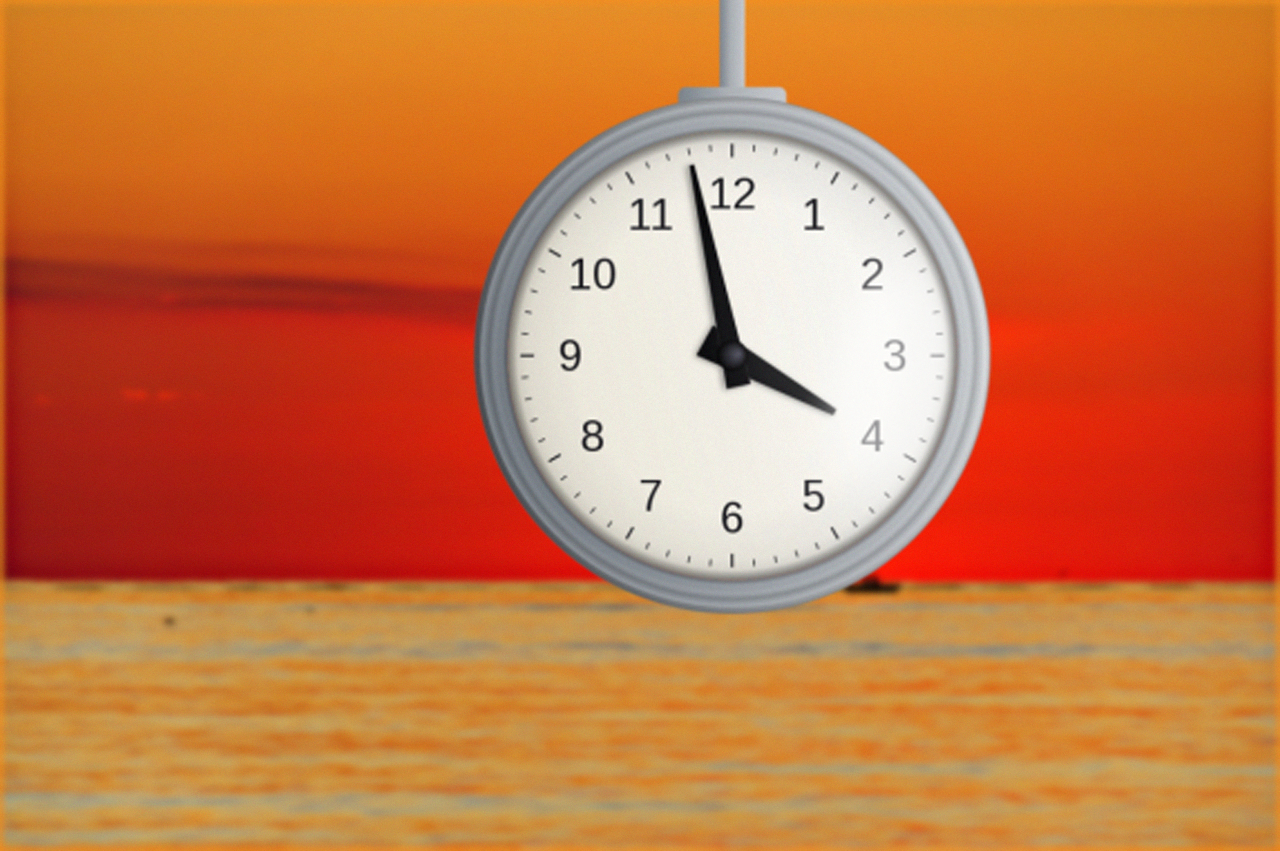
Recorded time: 3:58
